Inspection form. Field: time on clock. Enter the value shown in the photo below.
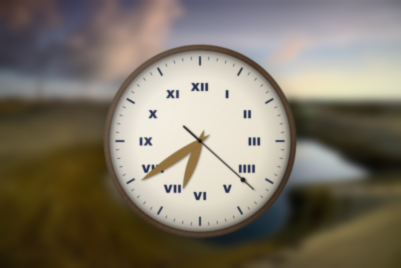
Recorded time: 6:39:22
